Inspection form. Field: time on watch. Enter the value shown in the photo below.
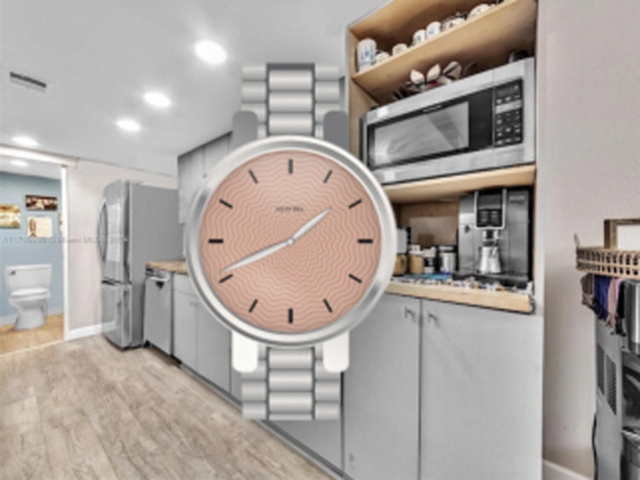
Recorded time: 1:41
